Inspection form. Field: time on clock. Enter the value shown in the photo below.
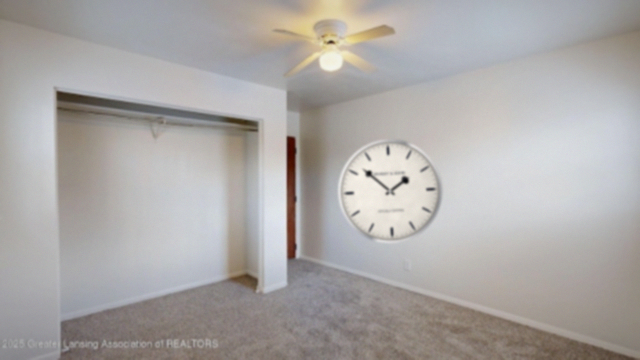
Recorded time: 1:52
